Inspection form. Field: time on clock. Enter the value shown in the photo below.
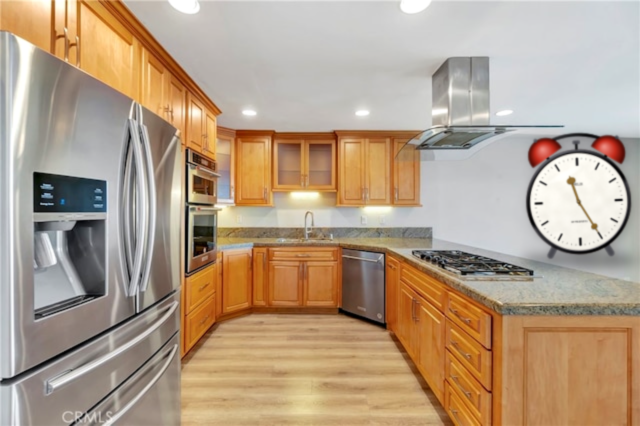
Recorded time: 11:25
